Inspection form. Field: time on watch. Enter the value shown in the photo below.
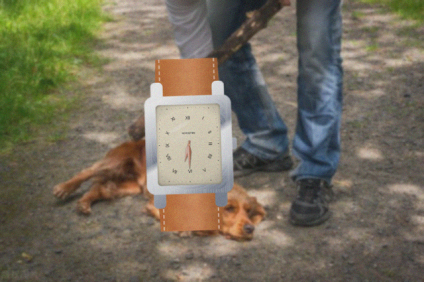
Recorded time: 6:30
